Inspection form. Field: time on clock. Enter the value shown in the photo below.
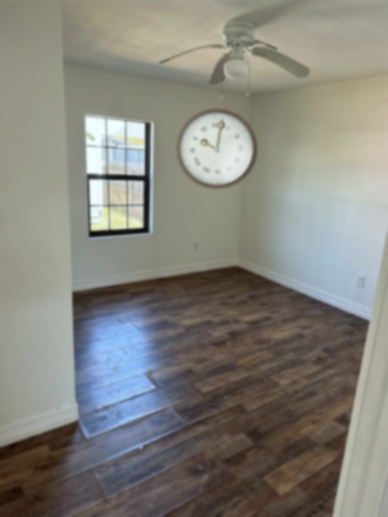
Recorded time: 10:02
